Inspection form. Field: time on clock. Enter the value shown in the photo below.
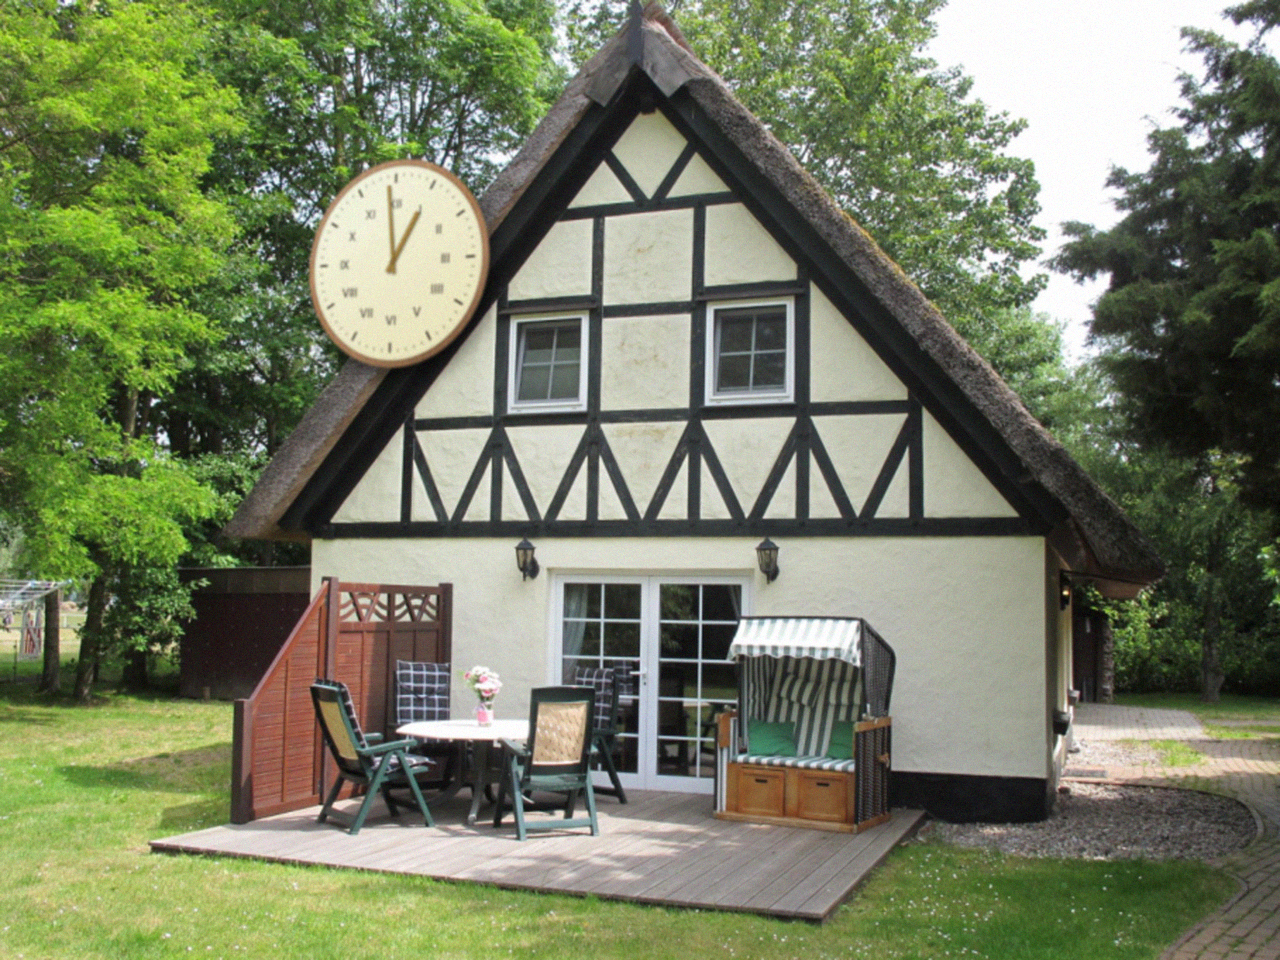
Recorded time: 12:59
